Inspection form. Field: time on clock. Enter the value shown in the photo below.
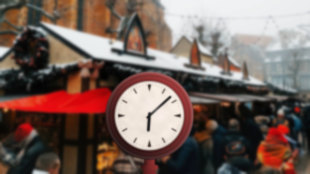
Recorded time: 6:08
